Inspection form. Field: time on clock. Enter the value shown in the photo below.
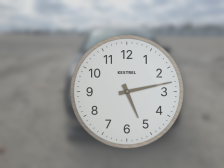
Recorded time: 5:13
